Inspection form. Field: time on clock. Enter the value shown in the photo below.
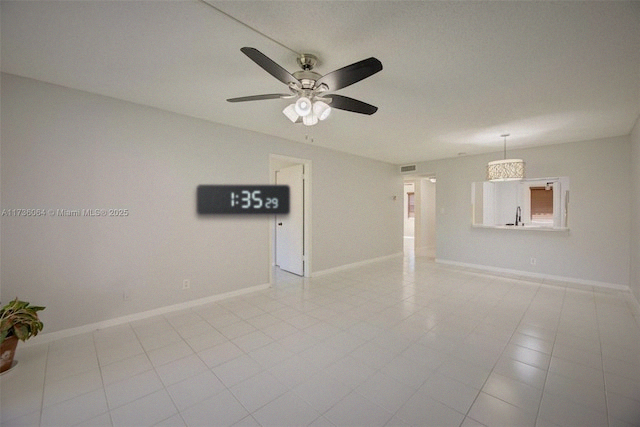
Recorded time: 1:35
